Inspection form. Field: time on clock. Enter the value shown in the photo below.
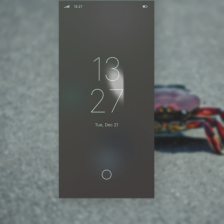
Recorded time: 13:27
